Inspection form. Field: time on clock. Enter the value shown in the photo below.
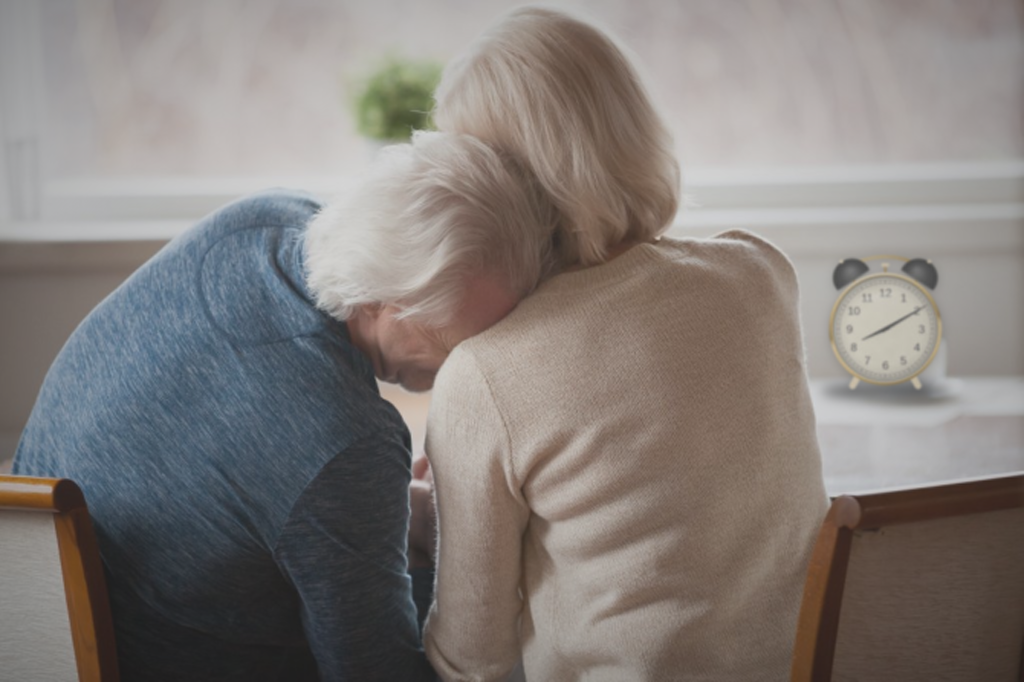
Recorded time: 8:10
